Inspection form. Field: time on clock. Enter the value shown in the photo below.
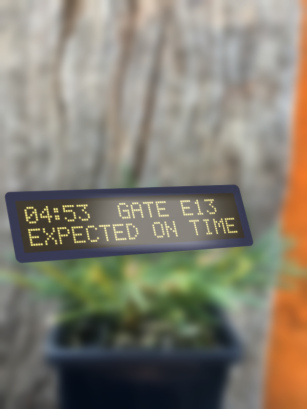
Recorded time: 4:53
